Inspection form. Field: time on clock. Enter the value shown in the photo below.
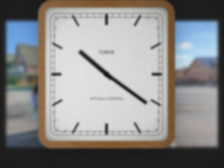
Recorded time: 10:21
